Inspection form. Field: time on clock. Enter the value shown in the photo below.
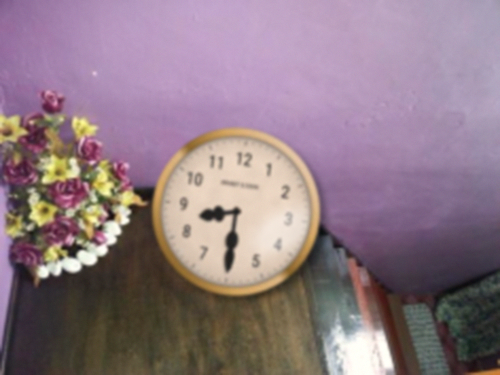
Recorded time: 8:30
